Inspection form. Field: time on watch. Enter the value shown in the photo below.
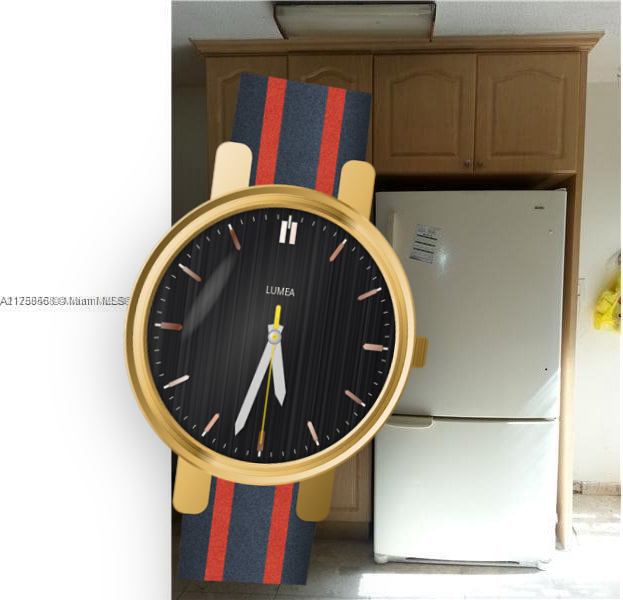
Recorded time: 5:32:30
